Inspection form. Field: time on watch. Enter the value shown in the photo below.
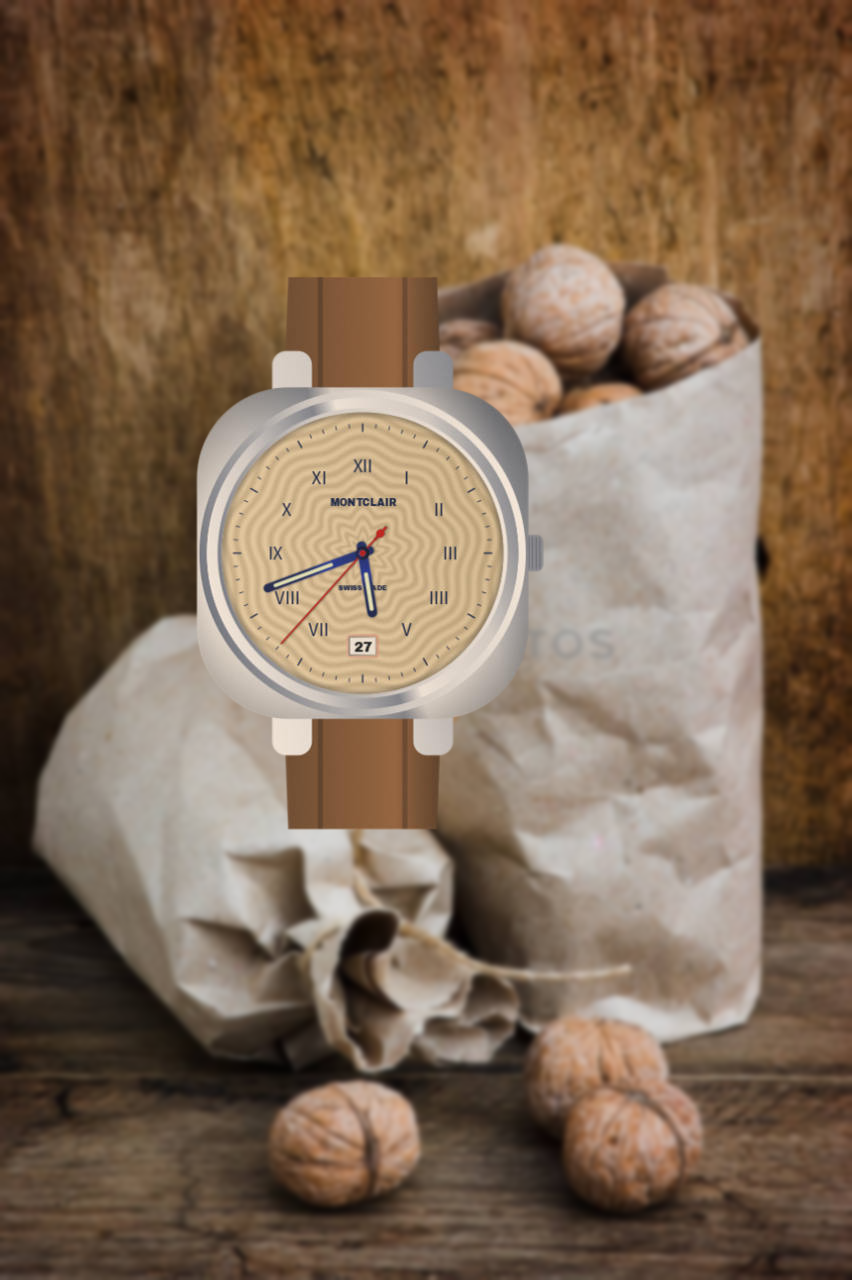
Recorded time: 5:41:37
